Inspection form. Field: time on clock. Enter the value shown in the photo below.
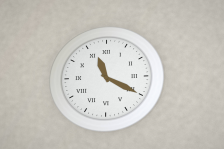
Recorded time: 11:20
